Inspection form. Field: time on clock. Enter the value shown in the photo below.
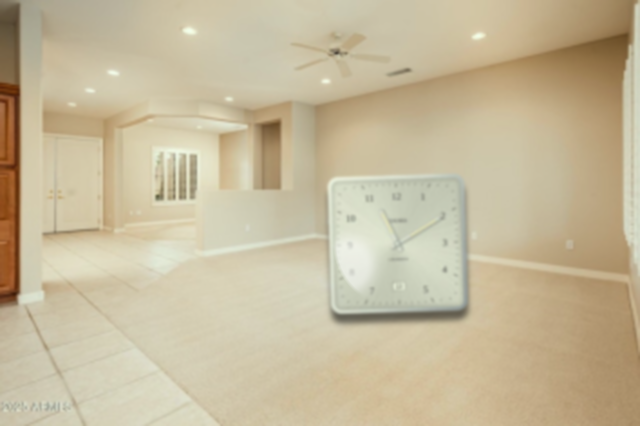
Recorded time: 11:10
